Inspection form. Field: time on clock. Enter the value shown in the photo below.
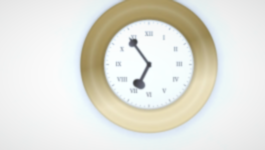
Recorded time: 6:54
